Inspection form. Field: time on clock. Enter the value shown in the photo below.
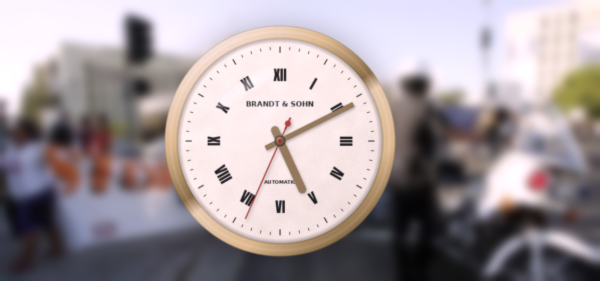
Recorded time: 5:10:34
